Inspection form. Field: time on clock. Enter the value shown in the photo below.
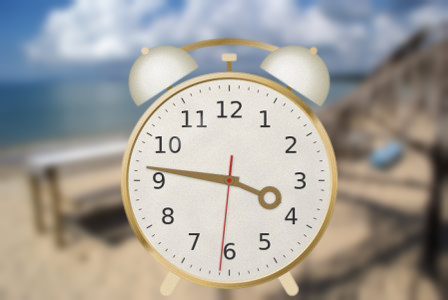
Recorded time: 3:46:31
